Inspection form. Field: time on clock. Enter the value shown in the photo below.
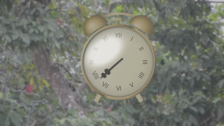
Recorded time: 7:38
